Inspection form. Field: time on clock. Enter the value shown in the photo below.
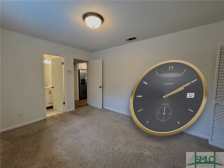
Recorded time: 2:10
